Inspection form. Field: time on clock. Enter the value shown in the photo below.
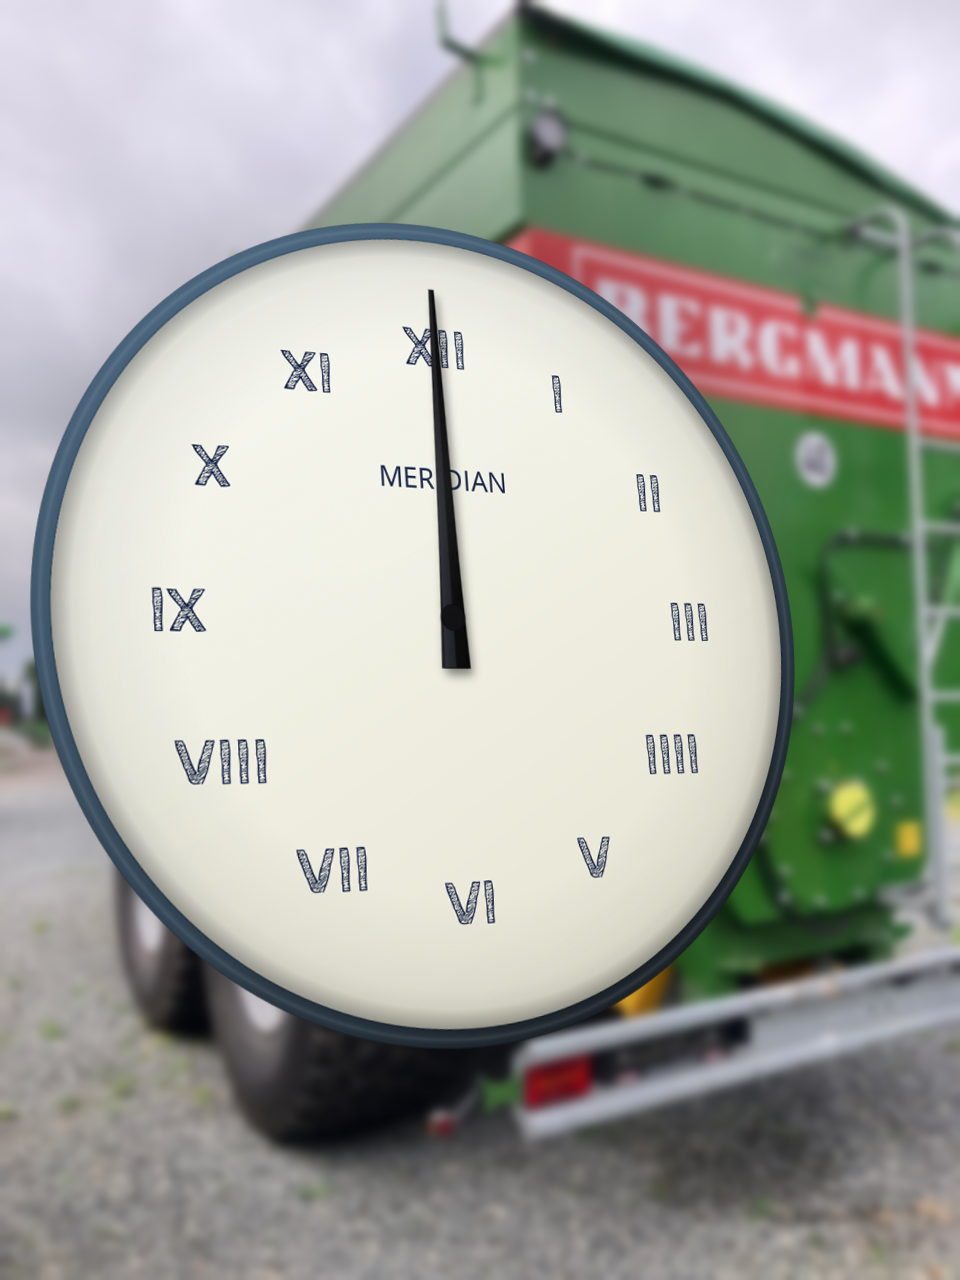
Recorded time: 12:00
